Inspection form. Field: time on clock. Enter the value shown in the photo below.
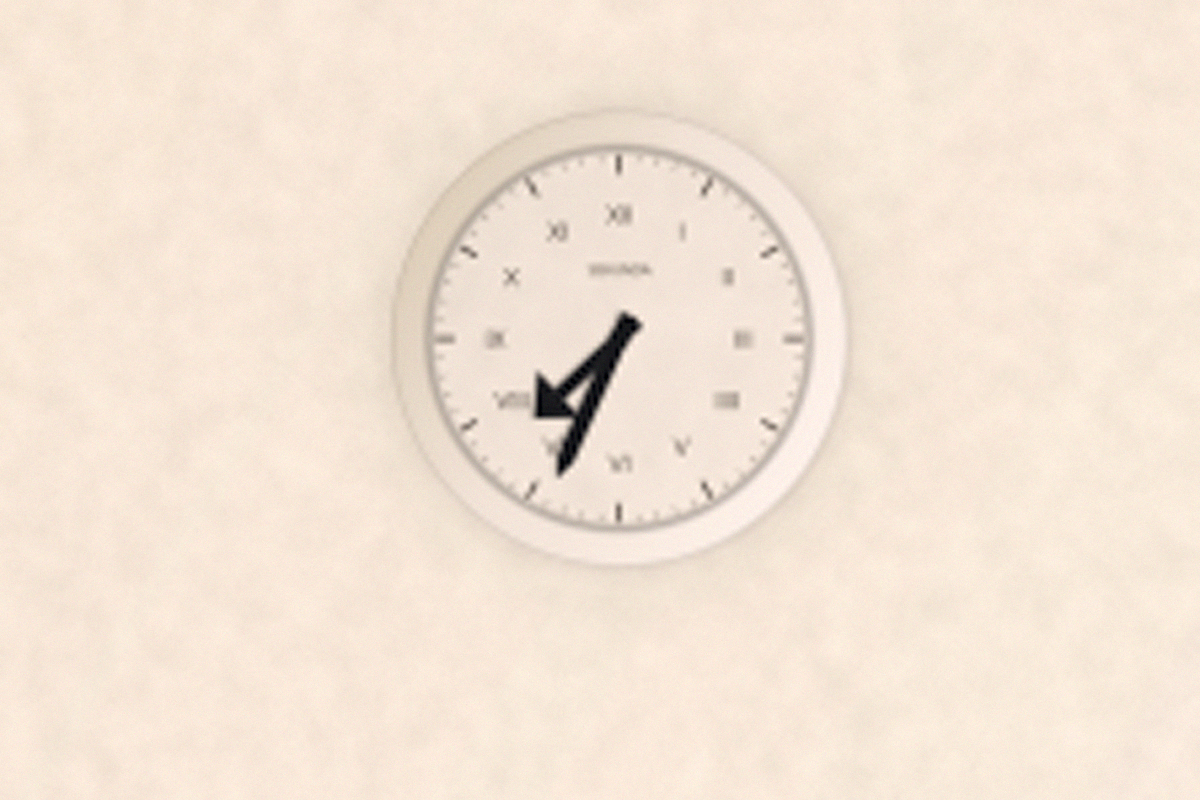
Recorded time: 7:34
